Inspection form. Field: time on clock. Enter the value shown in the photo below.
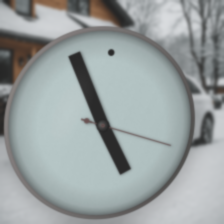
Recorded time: 4:55:17
